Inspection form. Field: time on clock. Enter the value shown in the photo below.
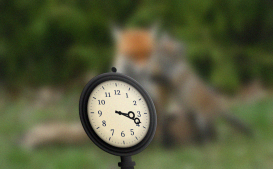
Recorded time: 3:19
